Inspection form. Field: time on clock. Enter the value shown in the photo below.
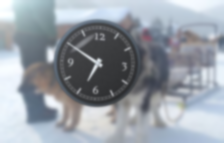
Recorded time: 6:50
